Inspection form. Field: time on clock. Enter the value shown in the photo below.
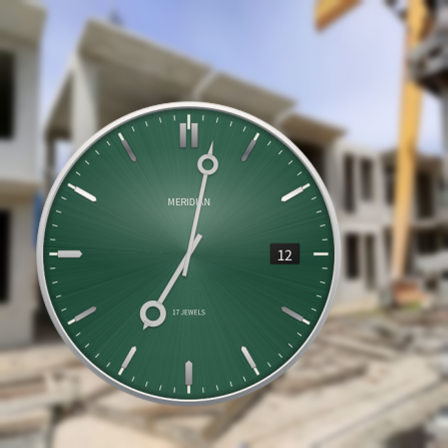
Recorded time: 7:02
